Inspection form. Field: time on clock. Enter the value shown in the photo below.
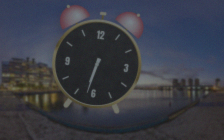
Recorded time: 6:32
